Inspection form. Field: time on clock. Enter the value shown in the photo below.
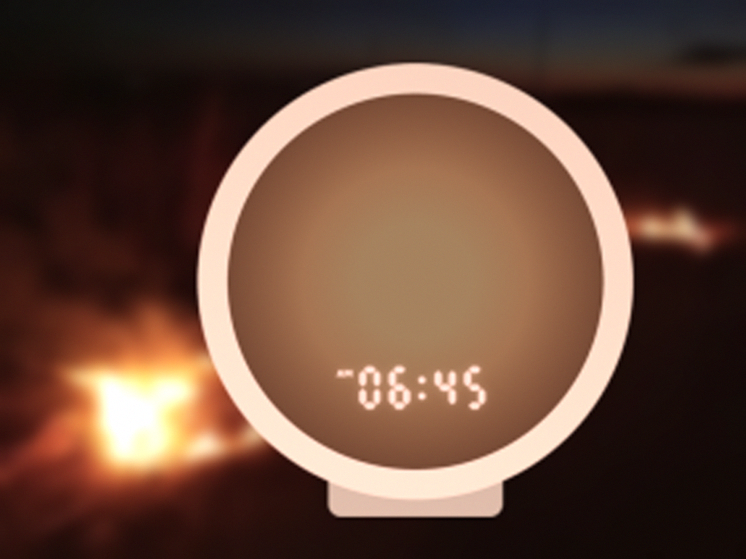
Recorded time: 6:45
